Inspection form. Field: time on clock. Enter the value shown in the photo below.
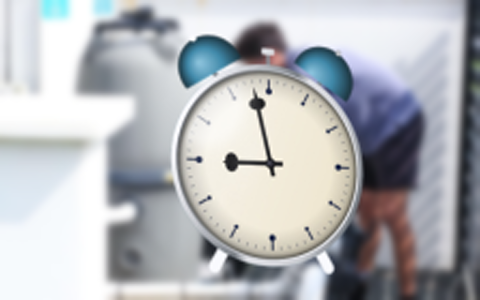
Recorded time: 8:58
